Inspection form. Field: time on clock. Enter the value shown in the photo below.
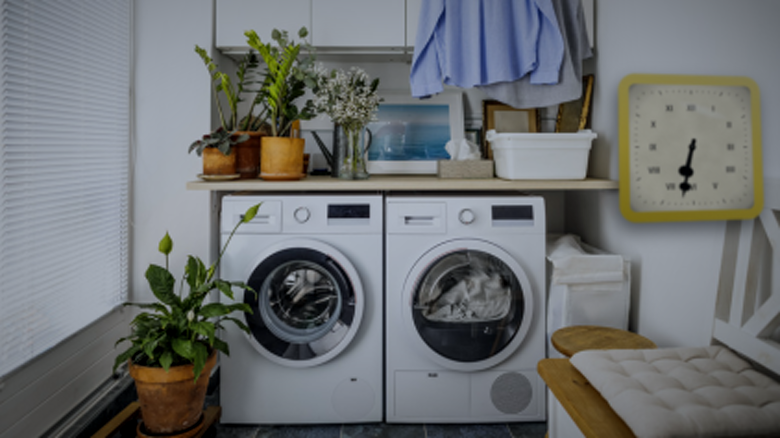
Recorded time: 6:32
